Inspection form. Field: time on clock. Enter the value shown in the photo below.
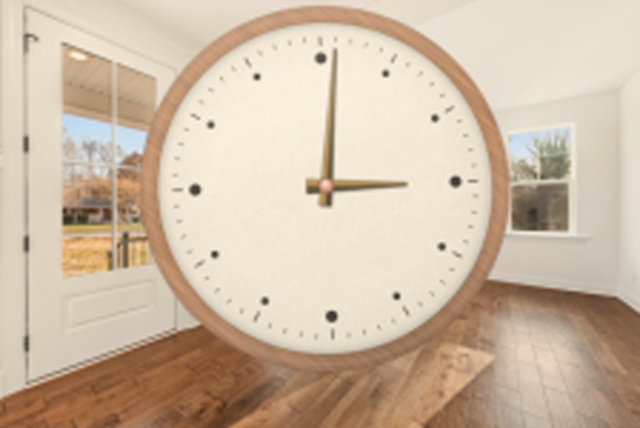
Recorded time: 3:01
